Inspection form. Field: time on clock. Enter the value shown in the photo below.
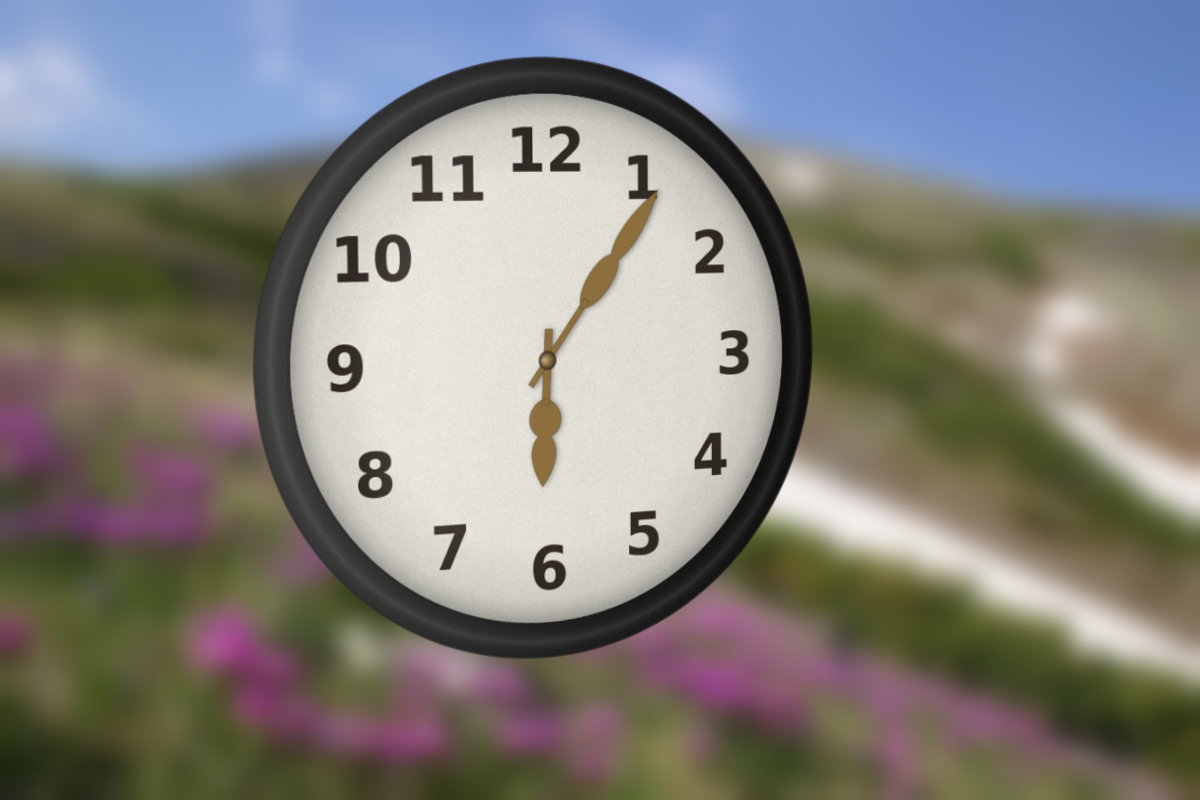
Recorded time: 6:06
